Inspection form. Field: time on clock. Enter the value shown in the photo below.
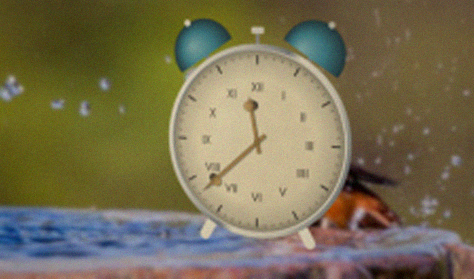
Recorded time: 11:38
